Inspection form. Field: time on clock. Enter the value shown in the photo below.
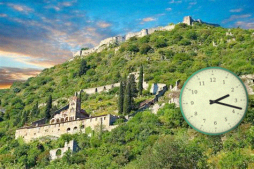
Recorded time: 2:18
